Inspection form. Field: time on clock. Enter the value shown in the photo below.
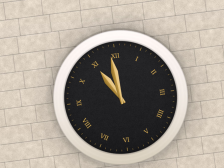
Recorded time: 10:59
